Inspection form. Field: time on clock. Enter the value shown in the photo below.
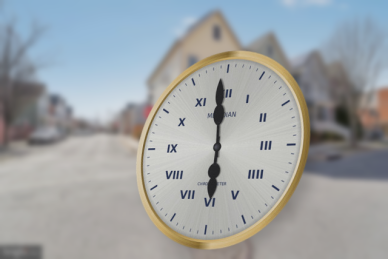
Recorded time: 5:59
